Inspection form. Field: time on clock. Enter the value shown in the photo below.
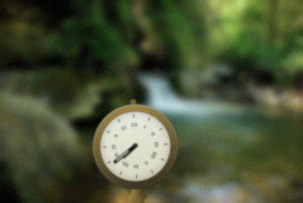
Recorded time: 7:39
